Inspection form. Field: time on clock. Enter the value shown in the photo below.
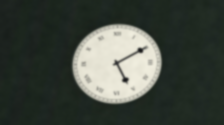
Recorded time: 5:10
